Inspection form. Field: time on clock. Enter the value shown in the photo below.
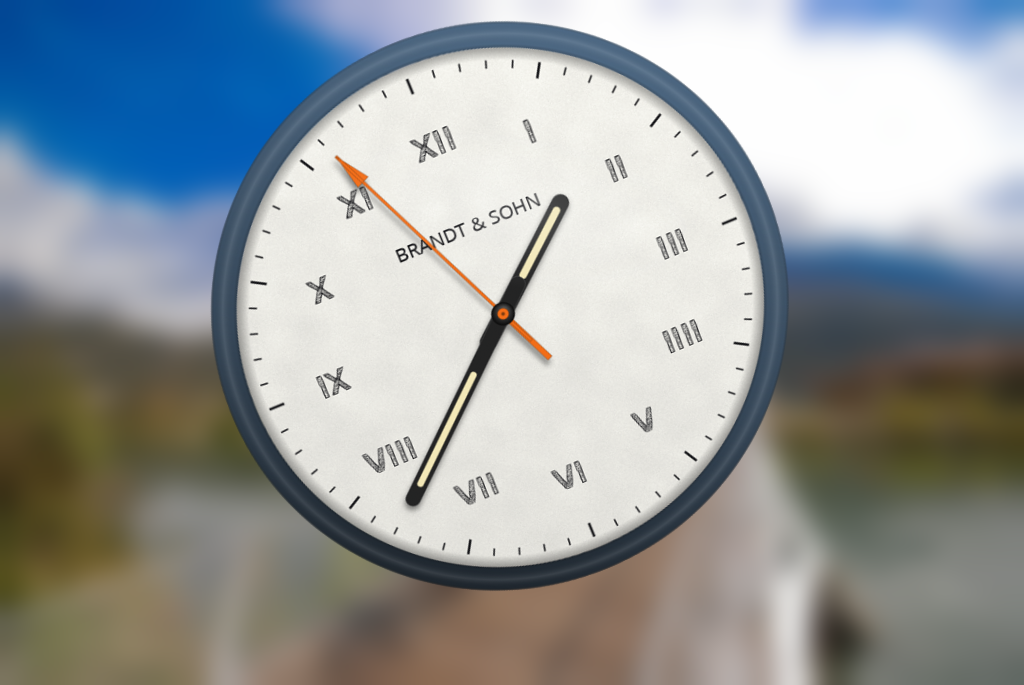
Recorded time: 1:37:56
